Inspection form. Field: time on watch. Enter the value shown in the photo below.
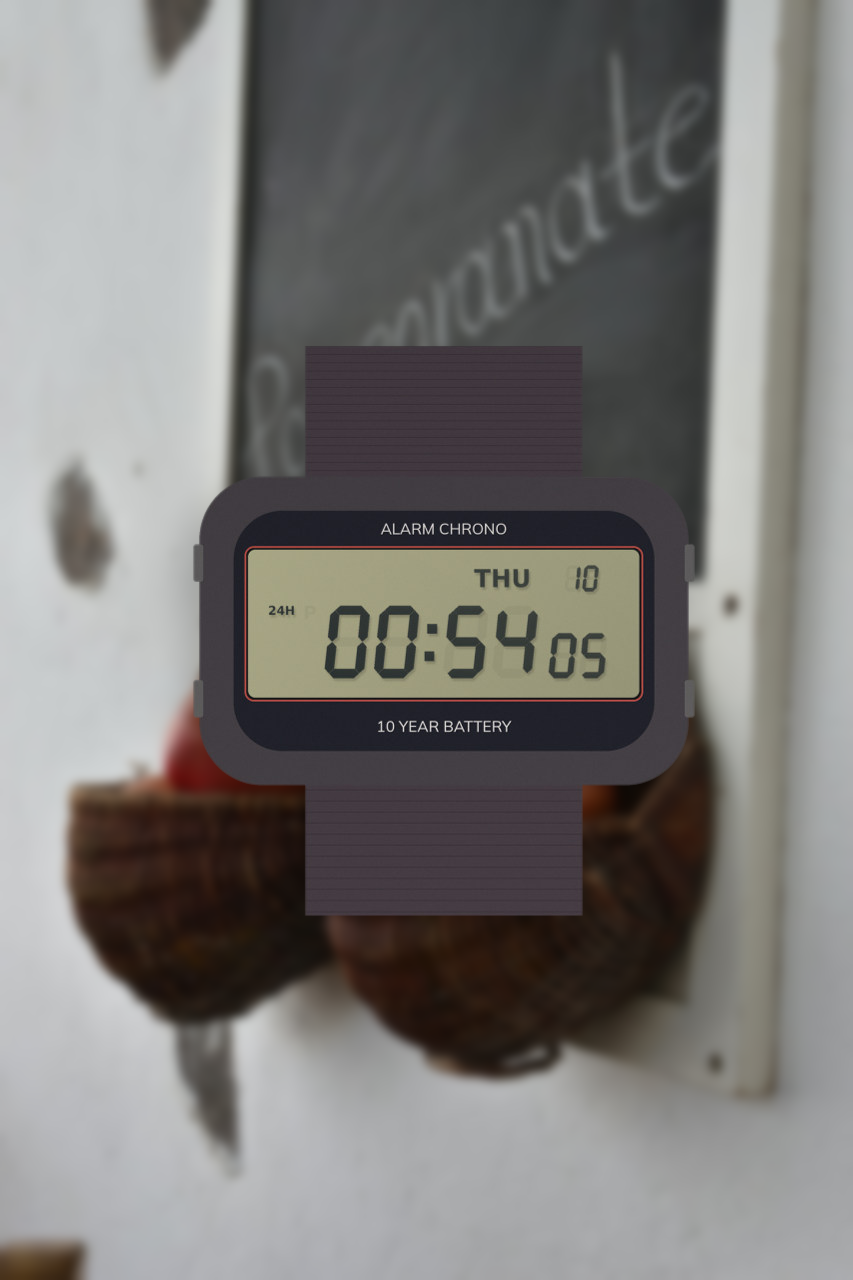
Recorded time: 0:54:05
